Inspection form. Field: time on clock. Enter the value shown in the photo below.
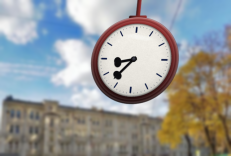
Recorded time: 8:37
